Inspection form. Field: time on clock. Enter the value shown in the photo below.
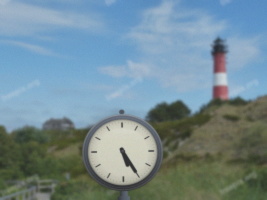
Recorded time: 5:25
